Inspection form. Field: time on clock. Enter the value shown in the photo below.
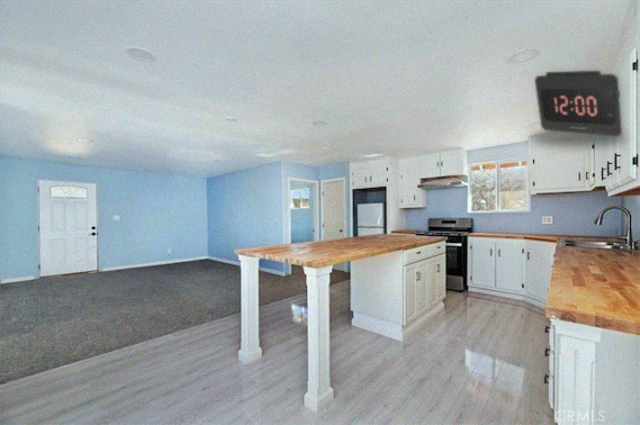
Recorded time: 12:00
